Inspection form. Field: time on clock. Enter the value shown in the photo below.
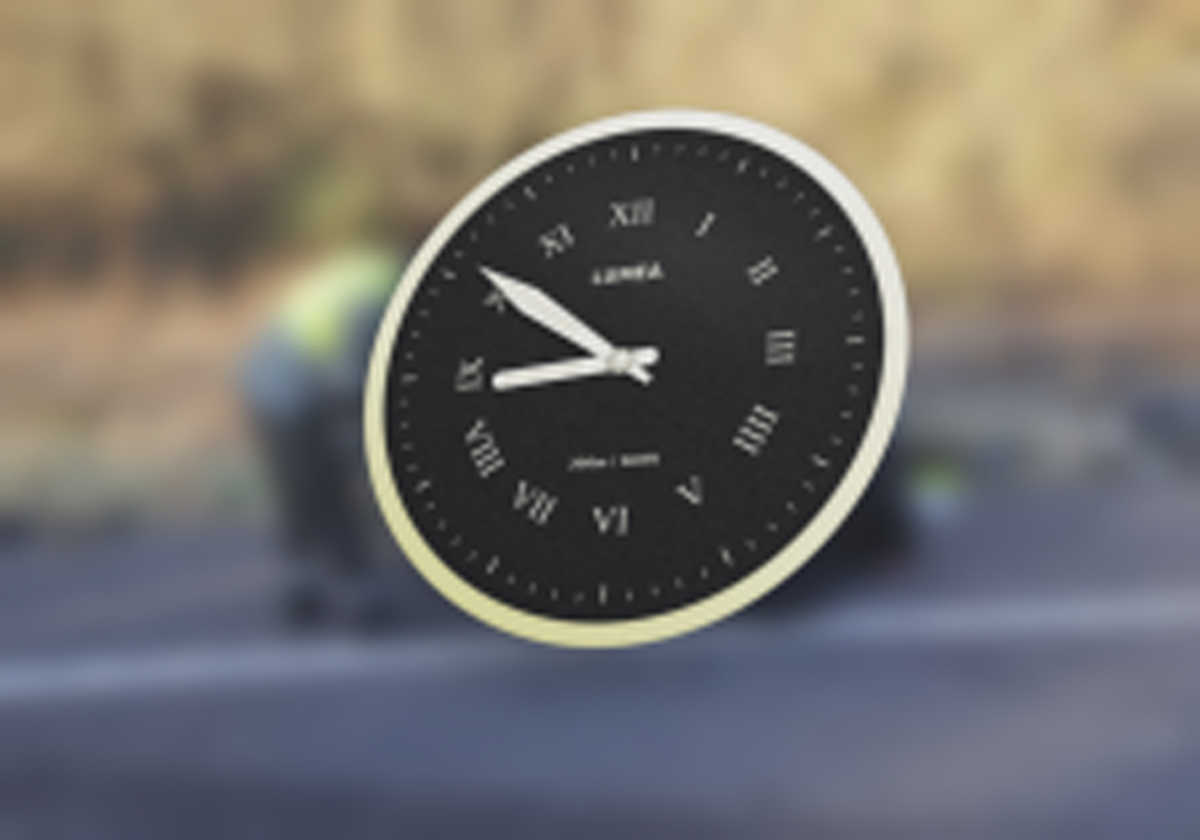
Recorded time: 8:51
